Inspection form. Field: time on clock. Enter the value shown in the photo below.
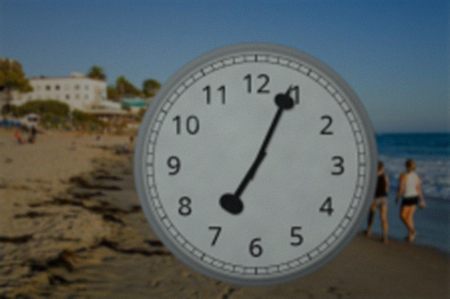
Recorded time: 7:04
